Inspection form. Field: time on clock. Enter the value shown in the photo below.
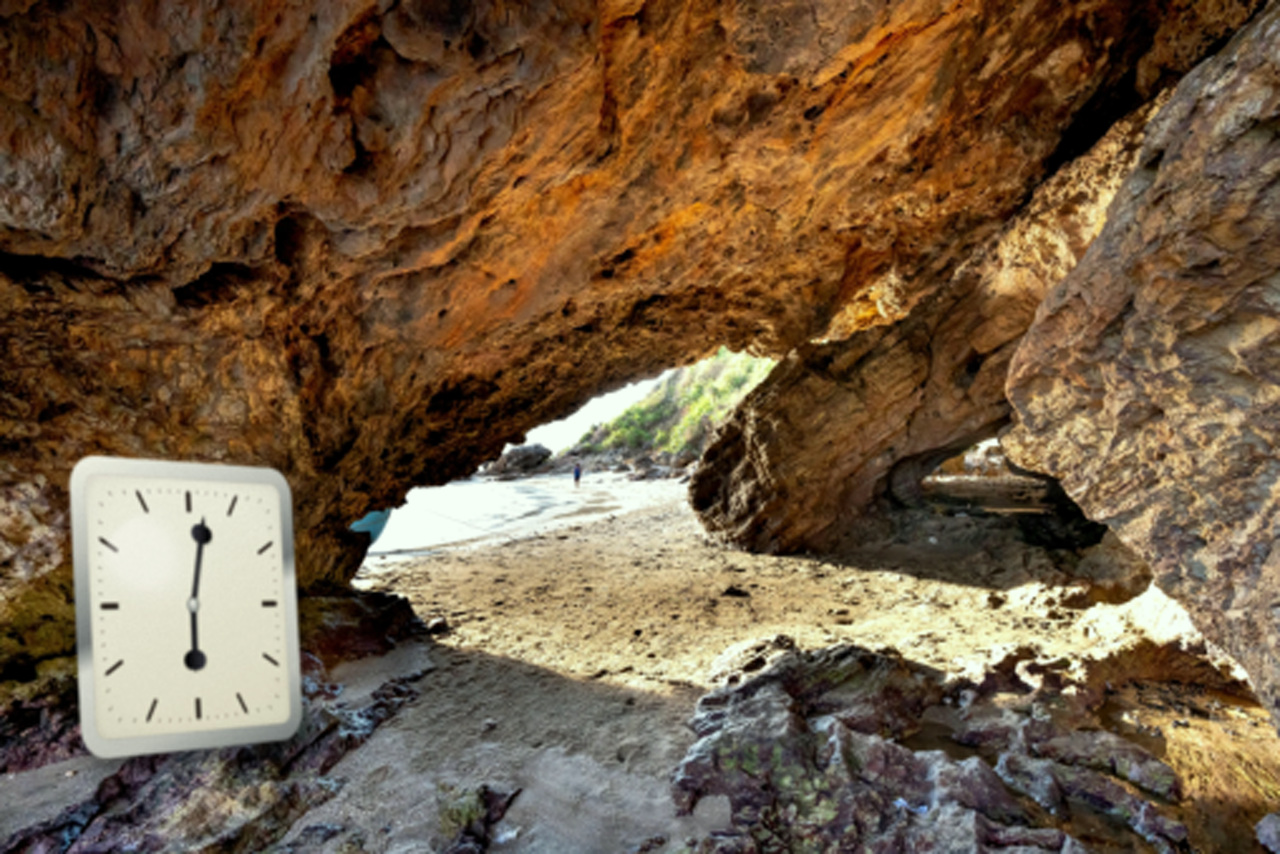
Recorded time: 6:02
